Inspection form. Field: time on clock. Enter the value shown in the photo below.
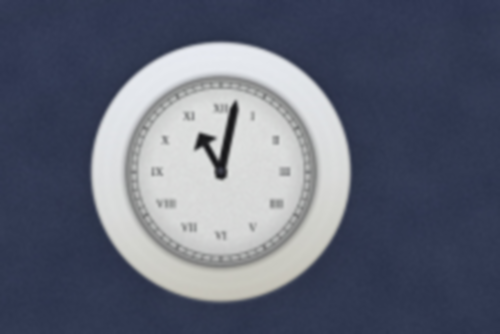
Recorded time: 11:02
